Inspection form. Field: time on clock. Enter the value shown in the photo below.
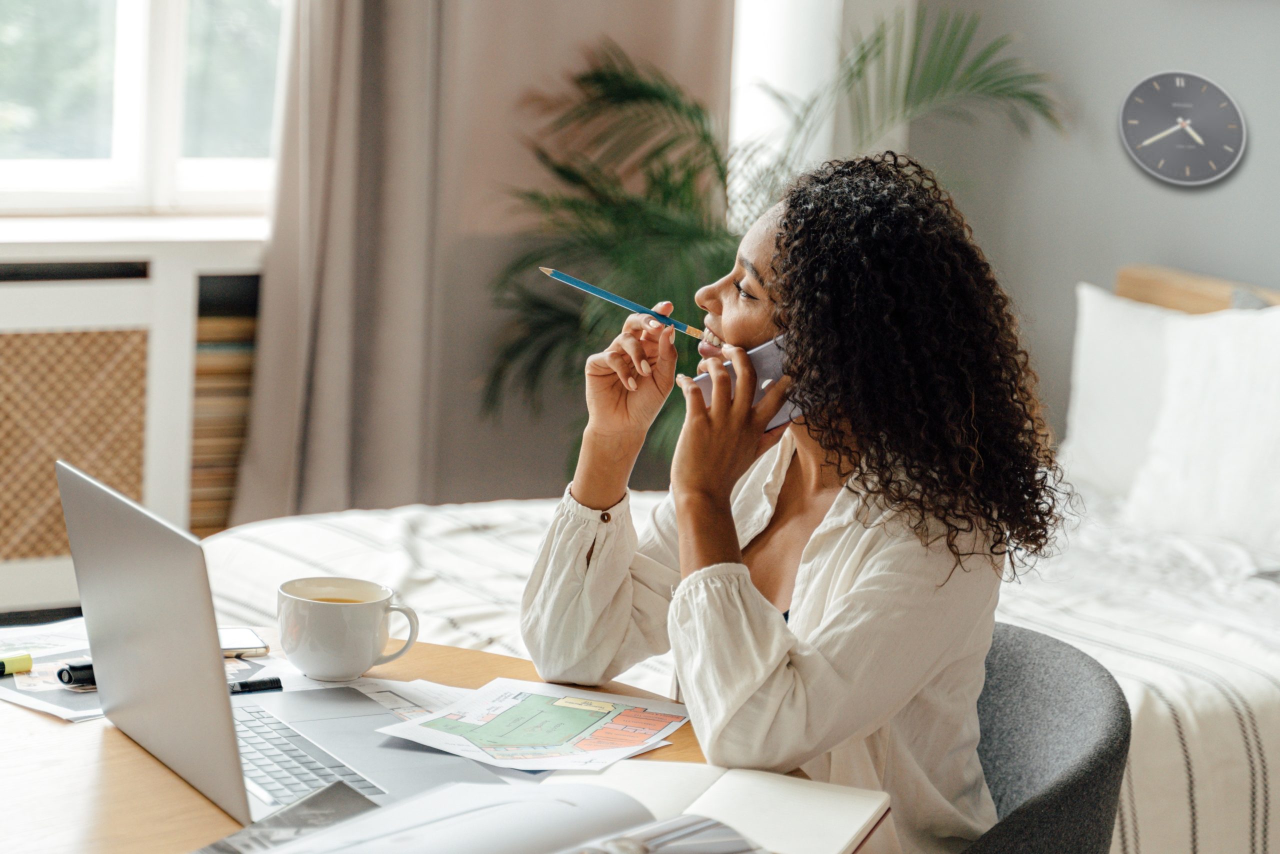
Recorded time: 4:40
